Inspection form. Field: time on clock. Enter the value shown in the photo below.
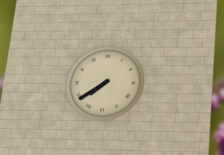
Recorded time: 7:39
